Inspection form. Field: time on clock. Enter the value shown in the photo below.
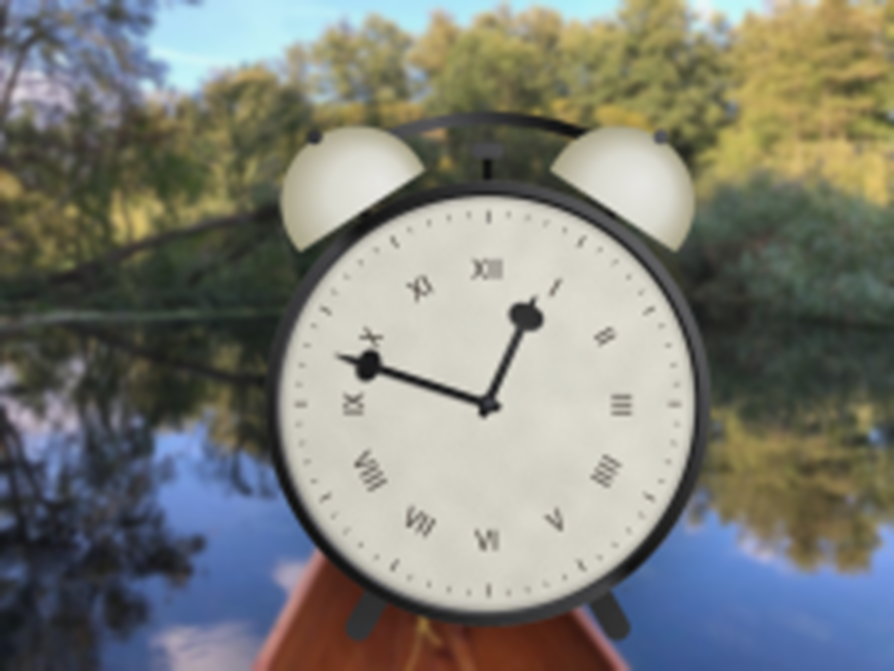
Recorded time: 12:48
